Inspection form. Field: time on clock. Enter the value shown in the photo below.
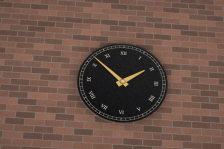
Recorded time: 1:52
